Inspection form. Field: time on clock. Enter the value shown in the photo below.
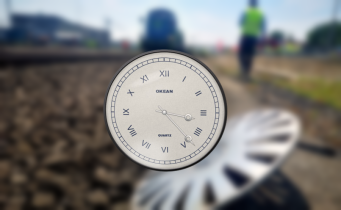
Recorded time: 3:23
